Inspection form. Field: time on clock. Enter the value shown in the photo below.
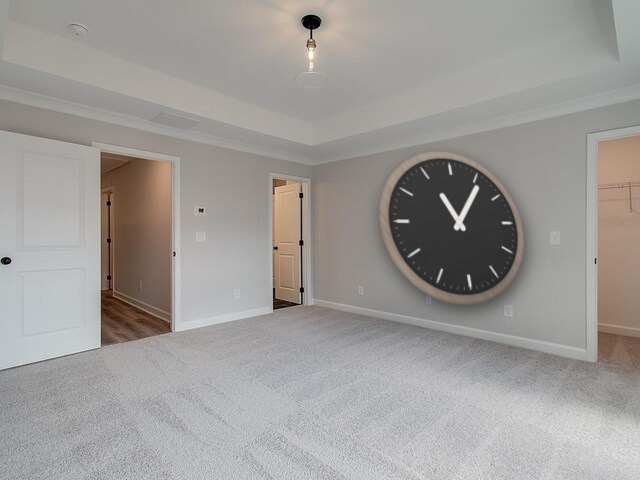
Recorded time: 11:06
